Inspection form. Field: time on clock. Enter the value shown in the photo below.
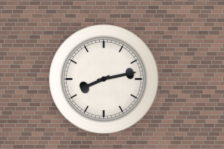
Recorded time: 8:13
